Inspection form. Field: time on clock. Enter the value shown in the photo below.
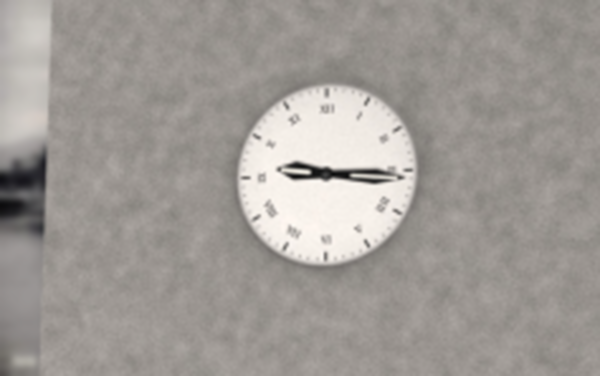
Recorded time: 9:16
